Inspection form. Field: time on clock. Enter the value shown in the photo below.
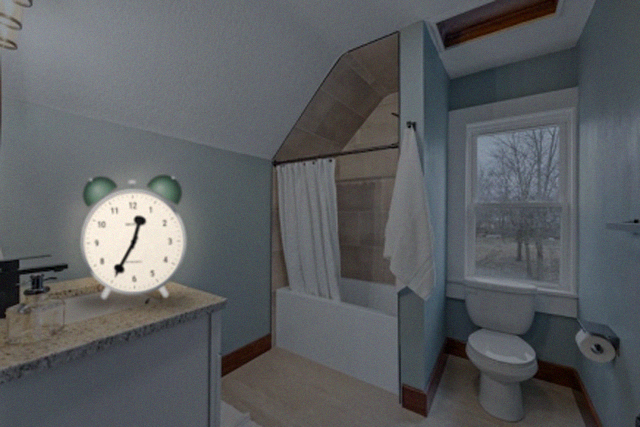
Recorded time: 12:35
